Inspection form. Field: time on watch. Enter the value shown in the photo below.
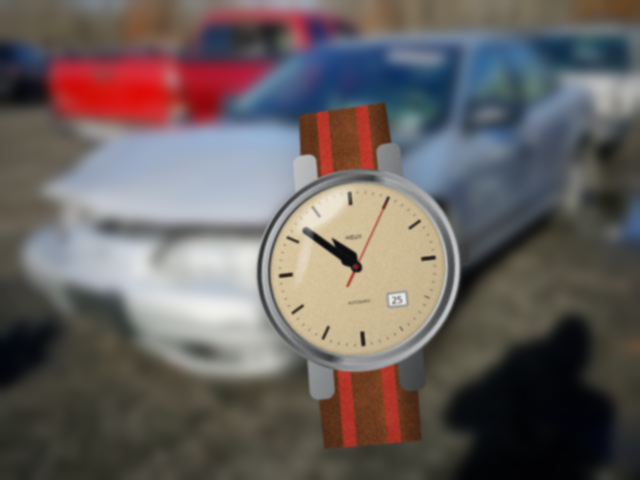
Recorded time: 10:52:05
